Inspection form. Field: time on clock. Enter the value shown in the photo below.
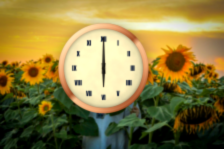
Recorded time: 6:00
